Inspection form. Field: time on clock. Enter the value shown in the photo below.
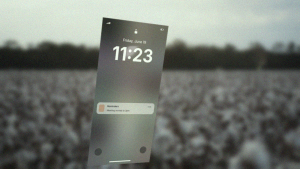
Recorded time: 11:23
